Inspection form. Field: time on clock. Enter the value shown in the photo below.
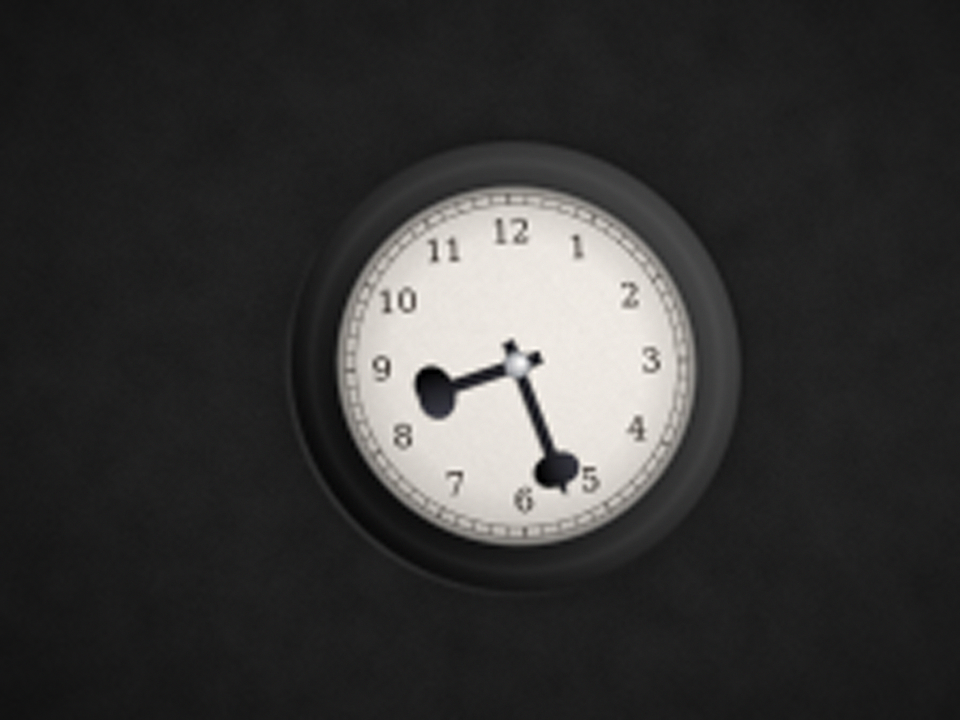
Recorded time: 8:27
